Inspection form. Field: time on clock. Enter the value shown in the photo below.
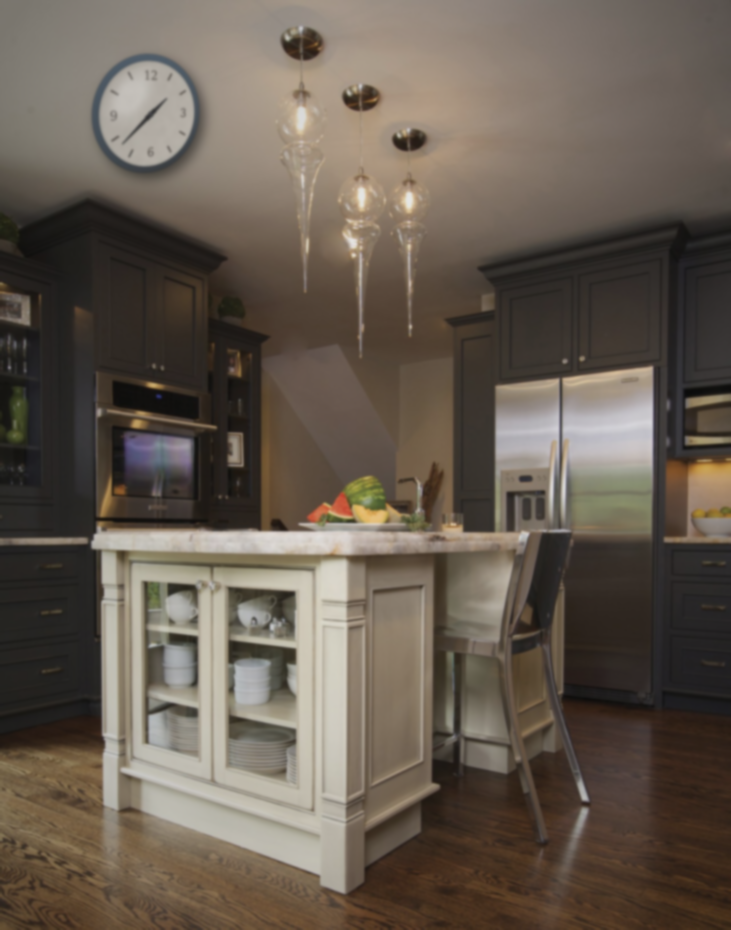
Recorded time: 1:38
